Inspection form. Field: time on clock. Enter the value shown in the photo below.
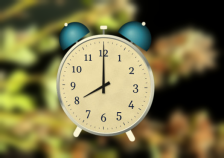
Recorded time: 8:00
